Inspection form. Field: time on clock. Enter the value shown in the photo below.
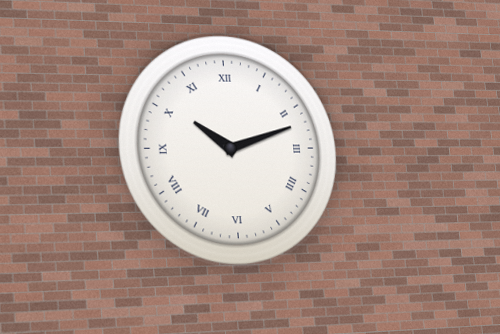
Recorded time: 10:12
